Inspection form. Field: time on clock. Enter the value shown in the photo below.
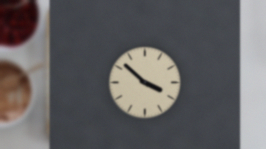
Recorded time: 3:52
